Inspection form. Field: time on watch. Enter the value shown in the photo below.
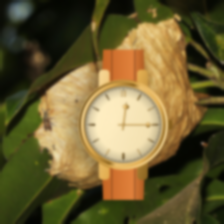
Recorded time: 12:15
